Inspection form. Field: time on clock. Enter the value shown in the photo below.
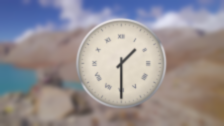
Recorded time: 1:30
